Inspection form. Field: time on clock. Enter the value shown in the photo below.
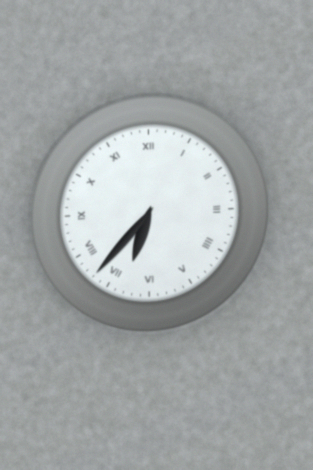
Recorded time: 6:37
